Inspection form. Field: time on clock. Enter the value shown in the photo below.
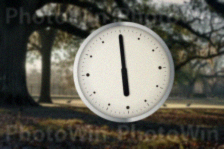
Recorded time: 6:00
